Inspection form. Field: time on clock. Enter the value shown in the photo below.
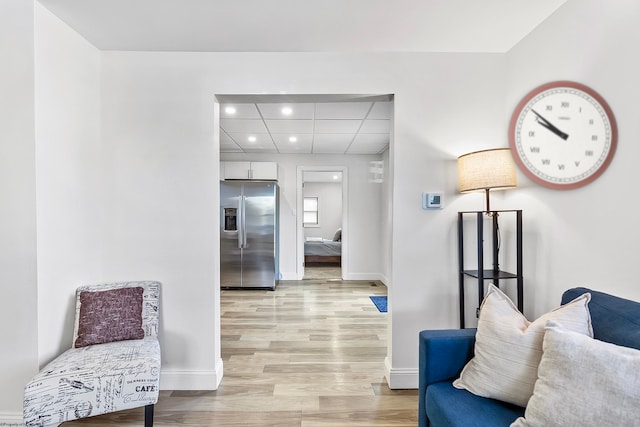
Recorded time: 9:51
